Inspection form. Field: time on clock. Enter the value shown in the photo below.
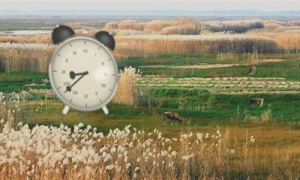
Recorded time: 8:38
